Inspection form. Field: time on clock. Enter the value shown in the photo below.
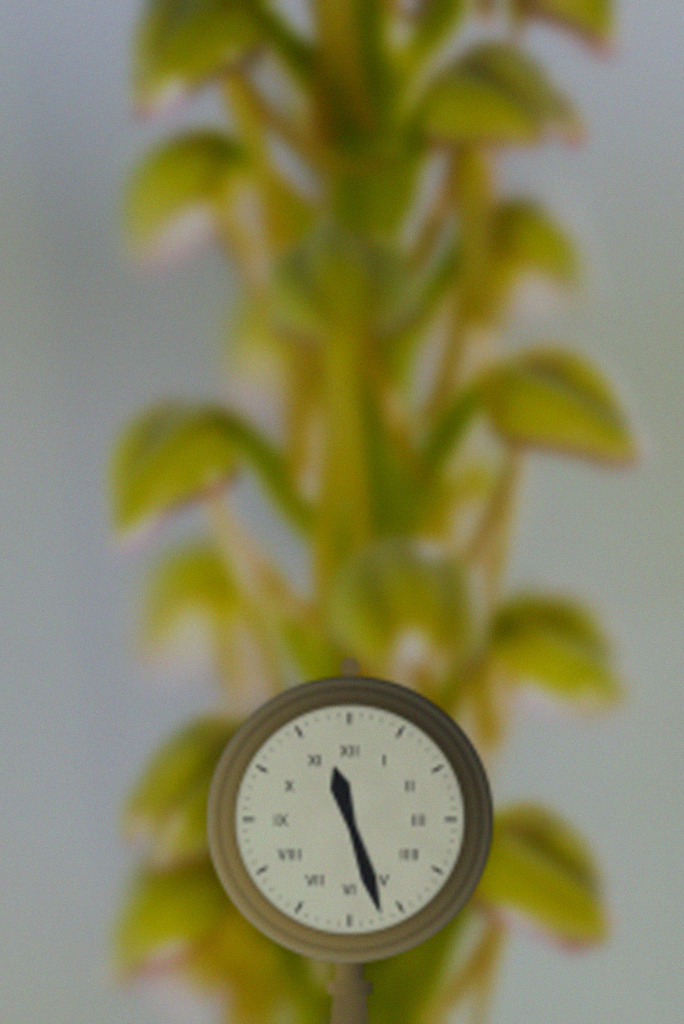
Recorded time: 11:27
